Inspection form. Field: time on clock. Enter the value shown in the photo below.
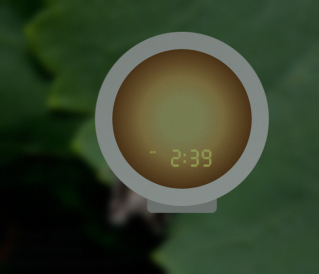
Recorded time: 2:39
